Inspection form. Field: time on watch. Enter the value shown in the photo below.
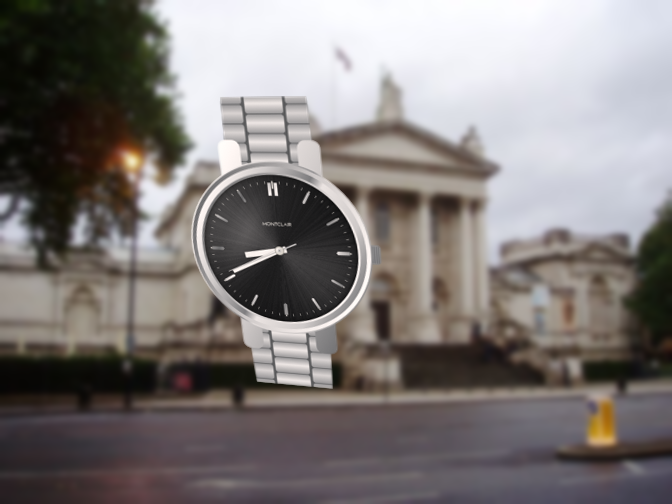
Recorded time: 8:40:41
